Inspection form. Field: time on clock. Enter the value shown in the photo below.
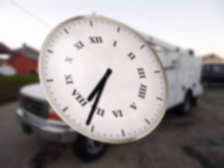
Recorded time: 7:36
